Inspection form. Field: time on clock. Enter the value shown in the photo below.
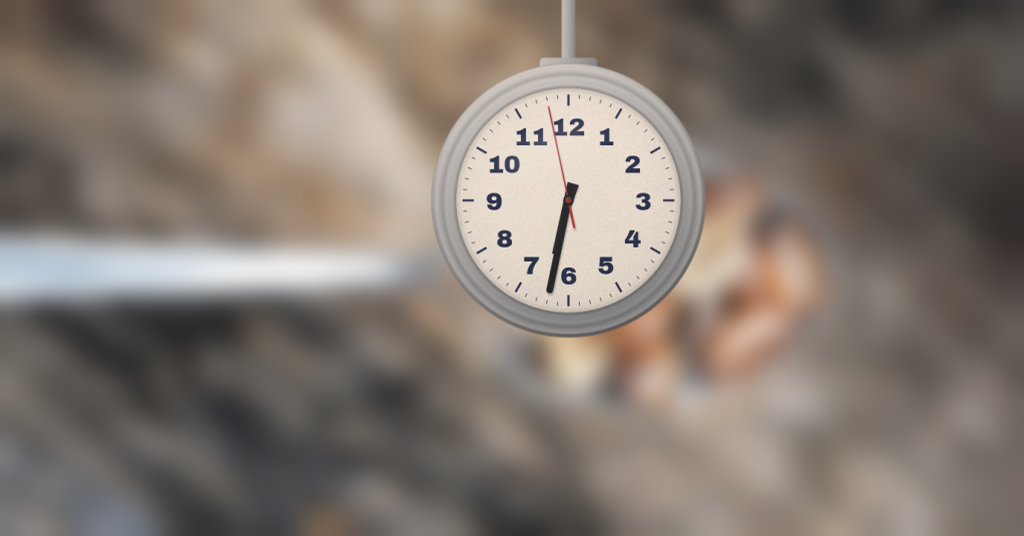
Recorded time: 6:31:58
